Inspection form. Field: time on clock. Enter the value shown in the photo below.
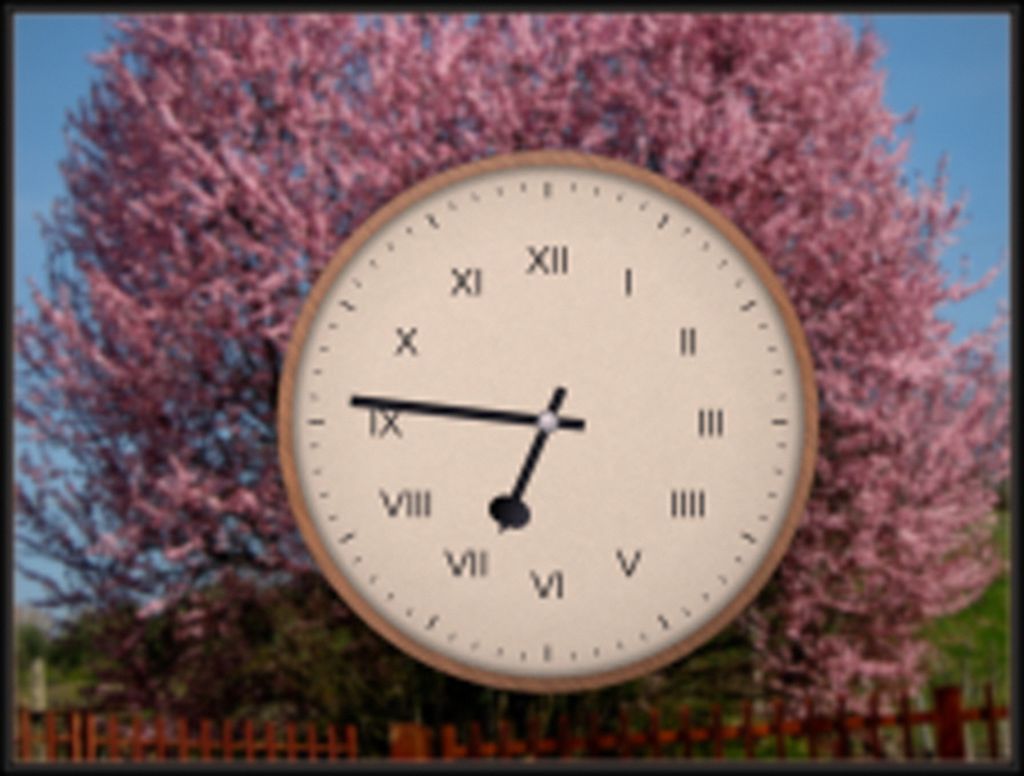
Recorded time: 6:46
